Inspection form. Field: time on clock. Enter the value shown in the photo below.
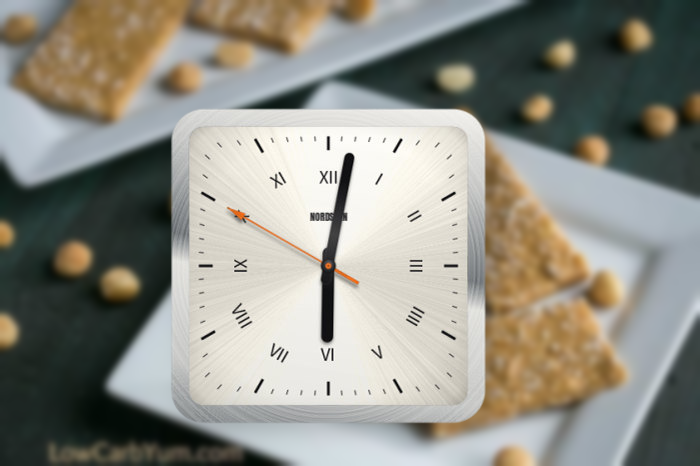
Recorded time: 6:01:50
